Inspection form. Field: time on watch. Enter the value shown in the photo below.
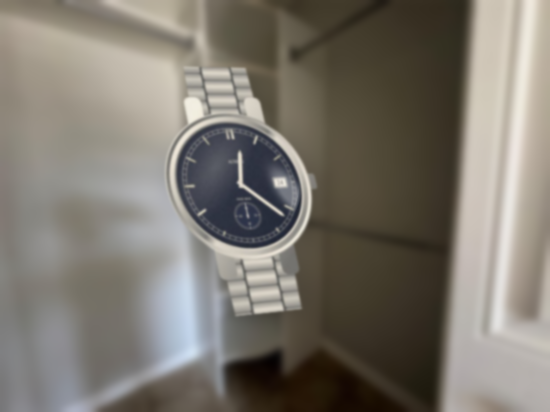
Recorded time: 12:22
